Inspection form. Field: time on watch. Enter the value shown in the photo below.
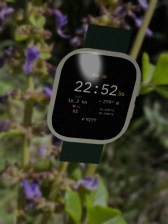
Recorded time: 22:52
